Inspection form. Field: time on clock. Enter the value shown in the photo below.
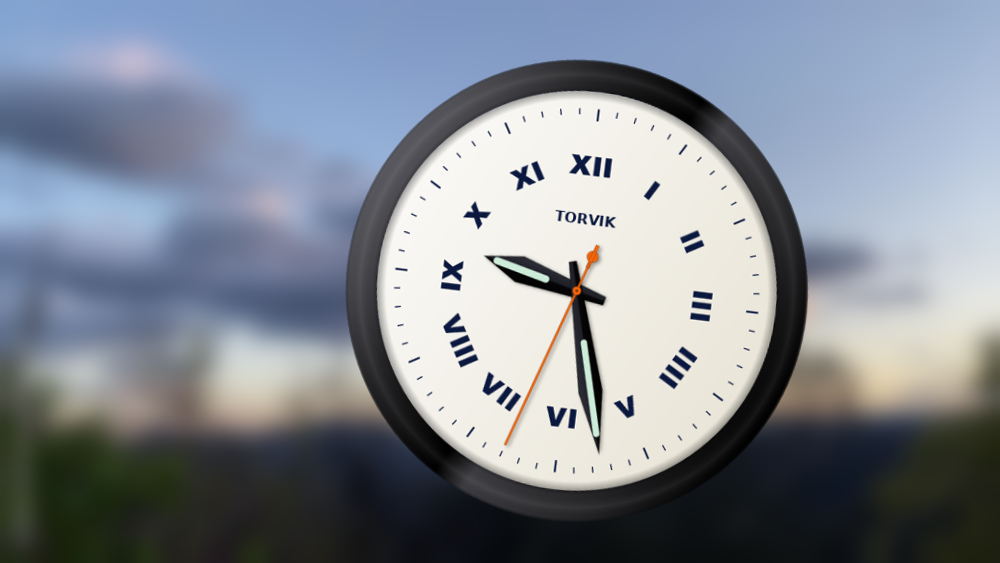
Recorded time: 9:27:33
